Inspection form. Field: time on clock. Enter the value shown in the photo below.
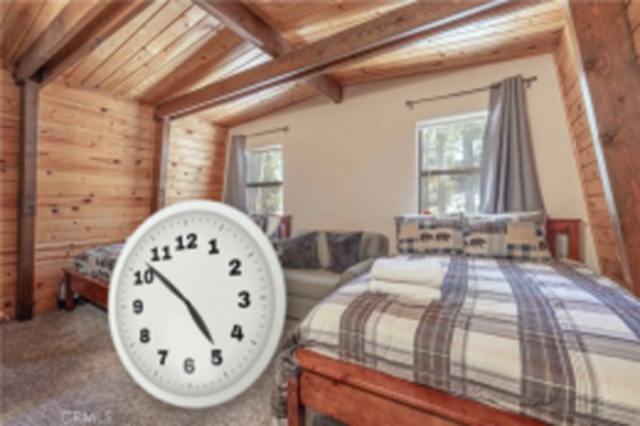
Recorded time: 4:52
